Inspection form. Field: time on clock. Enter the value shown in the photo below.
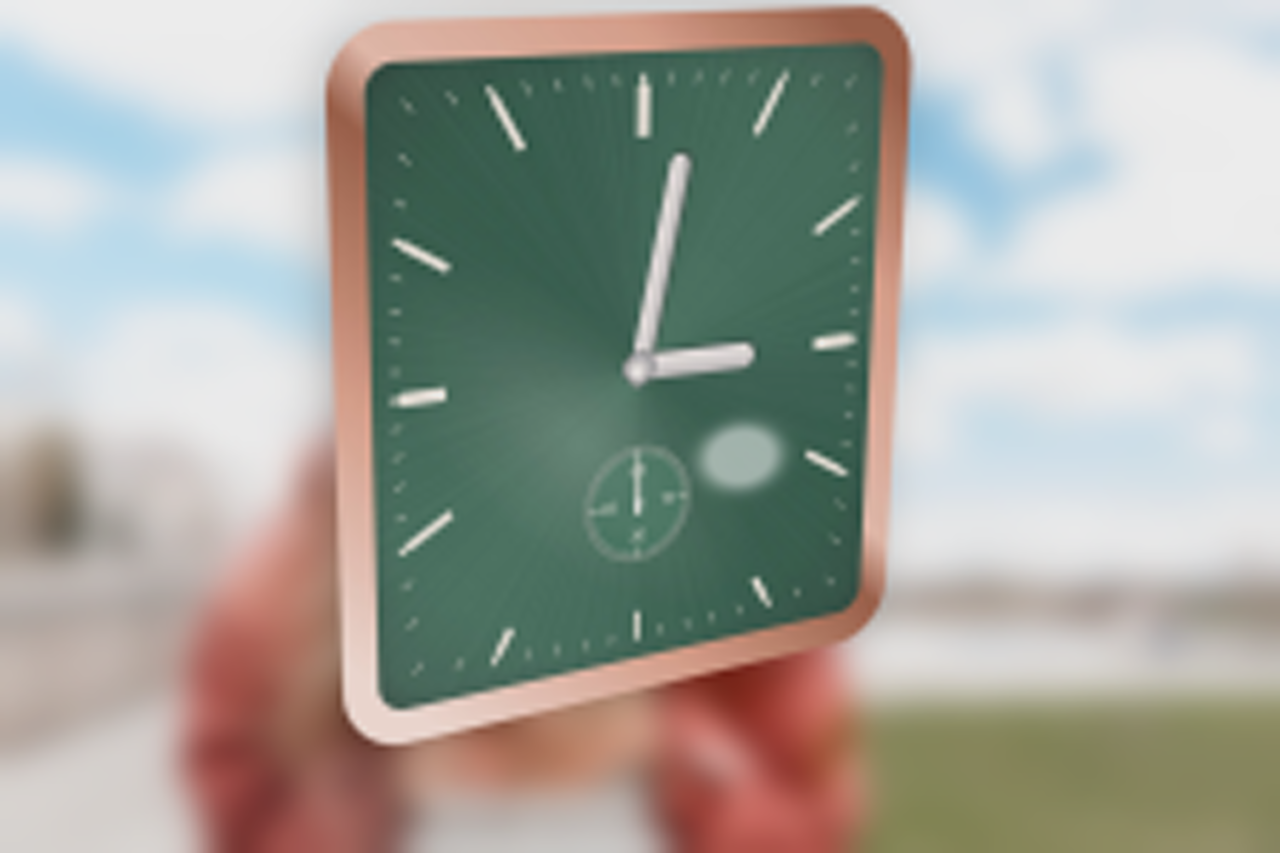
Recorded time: 3:02
